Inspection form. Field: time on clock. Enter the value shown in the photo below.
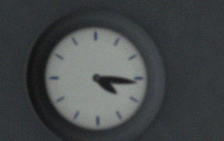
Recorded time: 4:16
